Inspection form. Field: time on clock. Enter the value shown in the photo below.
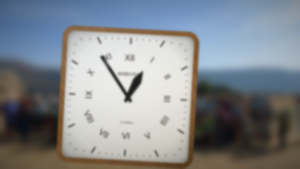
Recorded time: 12:54
